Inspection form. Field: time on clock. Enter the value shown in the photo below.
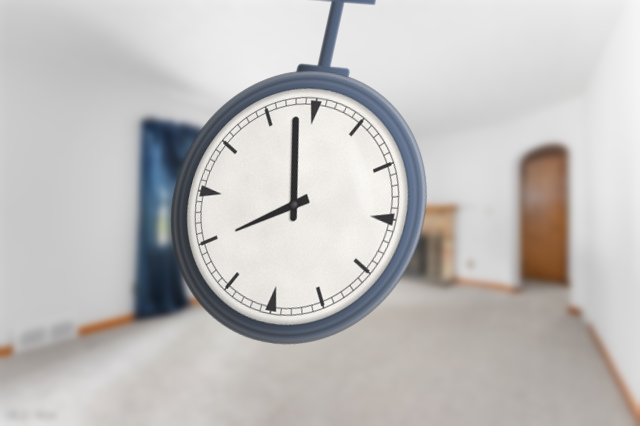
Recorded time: 7:58
